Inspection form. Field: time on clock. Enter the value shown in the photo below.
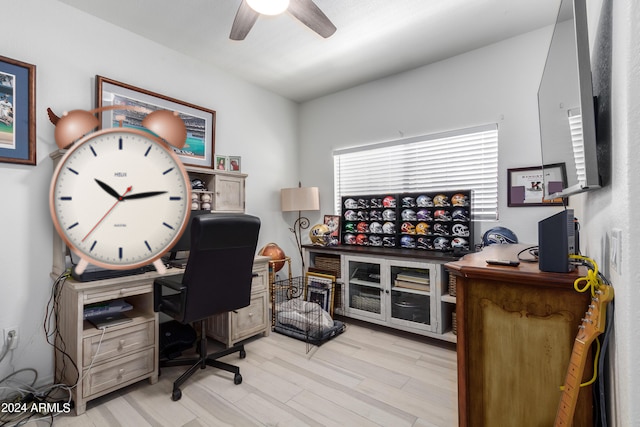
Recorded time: 10:13:37
